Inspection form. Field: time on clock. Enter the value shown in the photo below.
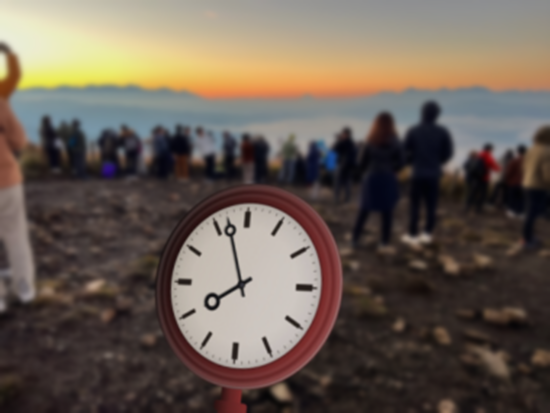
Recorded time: 7:57
